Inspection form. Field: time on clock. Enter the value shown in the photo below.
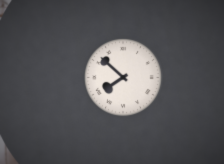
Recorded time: 7:52
